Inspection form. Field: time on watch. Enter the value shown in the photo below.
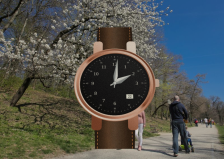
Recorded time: 2:01
